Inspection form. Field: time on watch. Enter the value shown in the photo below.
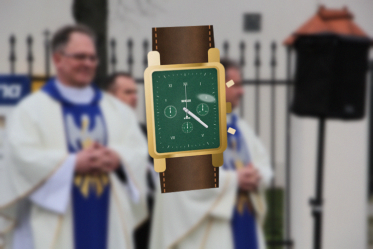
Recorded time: 4:22
